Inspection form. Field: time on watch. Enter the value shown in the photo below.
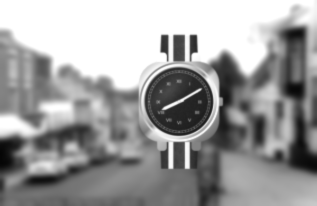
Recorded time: 8:10
